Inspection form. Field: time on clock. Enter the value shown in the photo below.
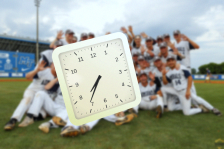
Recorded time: 7:36
